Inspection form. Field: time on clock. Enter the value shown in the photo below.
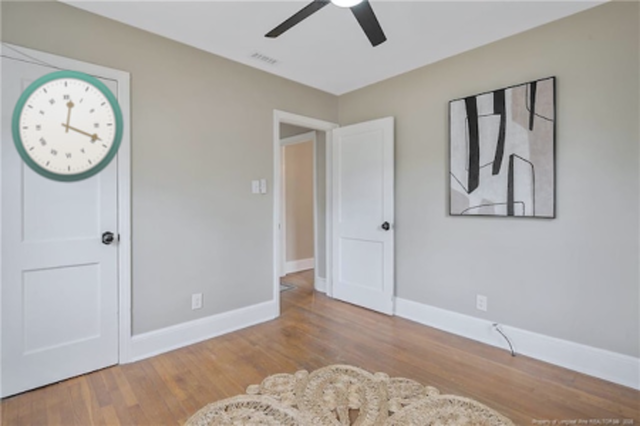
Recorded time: 12:19
